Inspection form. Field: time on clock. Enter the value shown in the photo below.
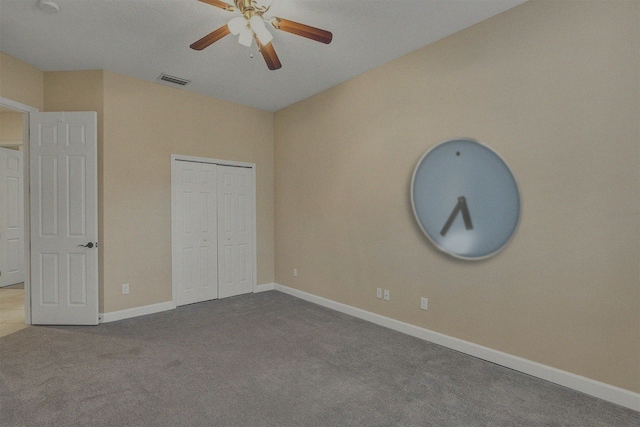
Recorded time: 5:36
